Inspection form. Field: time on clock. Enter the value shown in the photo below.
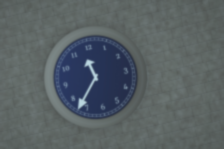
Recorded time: 11:37
